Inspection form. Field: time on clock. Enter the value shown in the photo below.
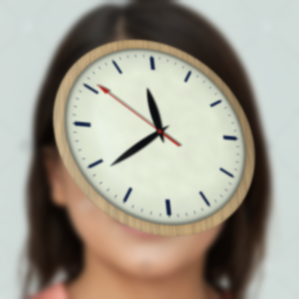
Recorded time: 11:38:51
